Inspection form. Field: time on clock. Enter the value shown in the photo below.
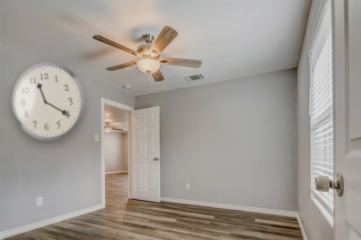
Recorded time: 11:20
